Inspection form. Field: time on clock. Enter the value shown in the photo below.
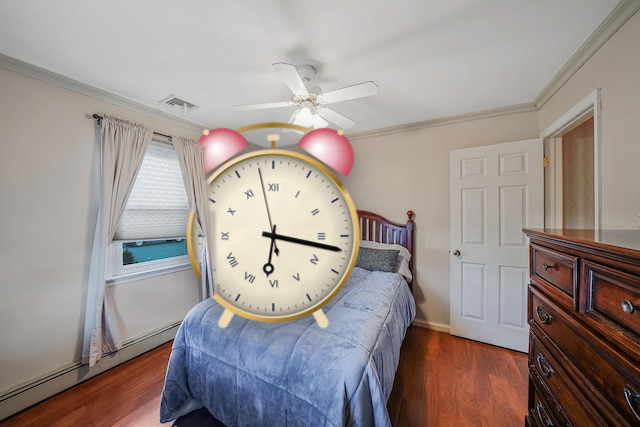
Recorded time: 6:16:58
